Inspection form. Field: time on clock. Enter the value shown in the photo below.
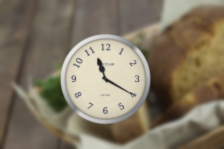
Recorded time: 11:20
